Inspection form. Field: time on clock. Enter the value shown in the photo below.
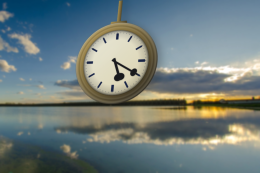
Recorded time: 5:20
